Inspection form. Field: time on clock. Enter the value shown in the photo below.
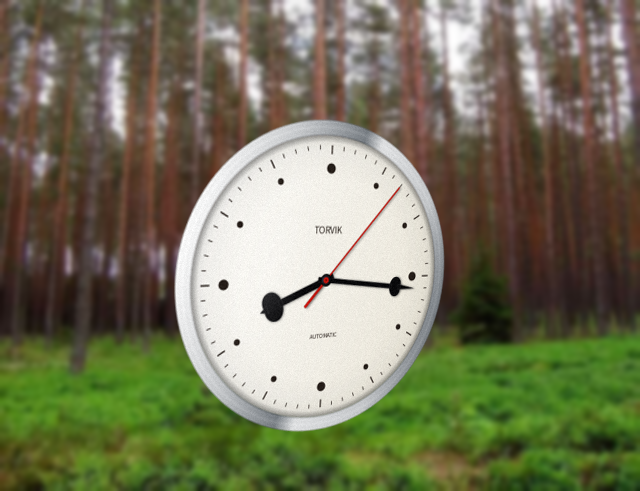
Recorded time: 8:16:07
